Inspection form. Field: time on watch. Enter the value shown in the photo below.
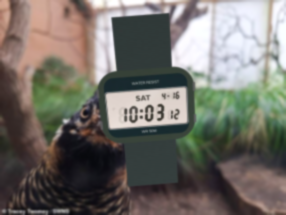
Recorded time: 10:03:12
